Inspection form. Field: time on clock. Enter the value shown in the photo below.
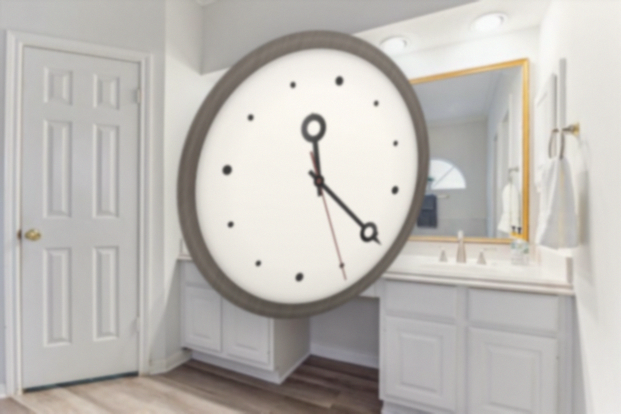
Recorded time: 11:20:25
